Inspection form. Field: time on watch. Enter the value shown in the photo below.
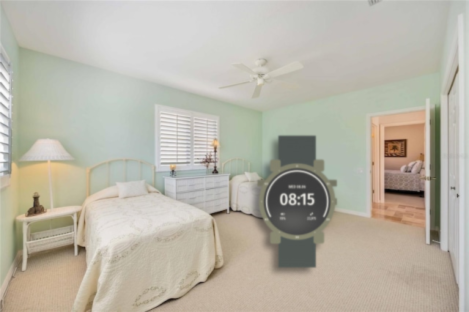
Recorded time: 8:15
